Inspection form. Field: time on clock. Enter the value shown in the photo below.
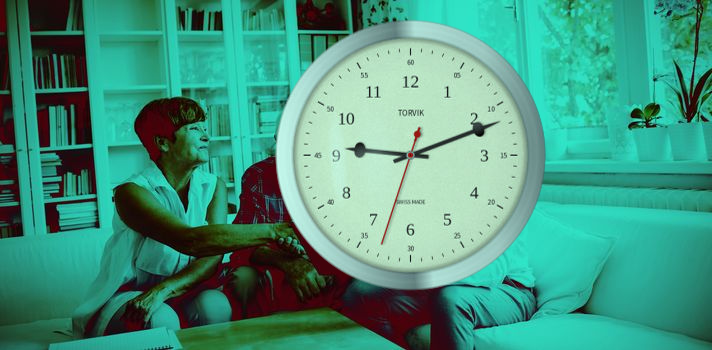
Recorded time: 9:11:33
